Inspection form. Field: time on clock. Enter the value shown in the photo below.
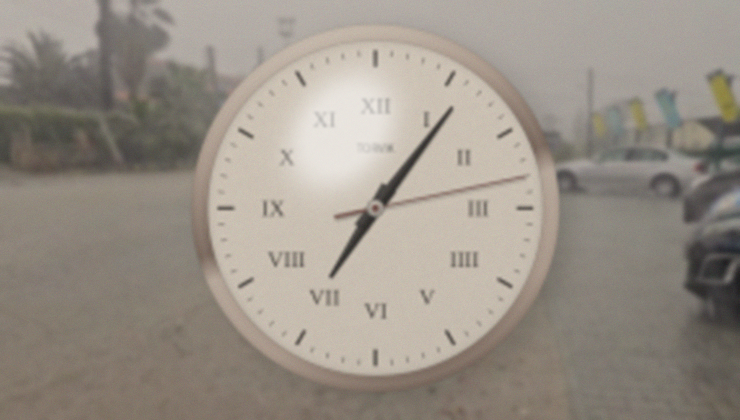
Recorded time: 7:06:13
